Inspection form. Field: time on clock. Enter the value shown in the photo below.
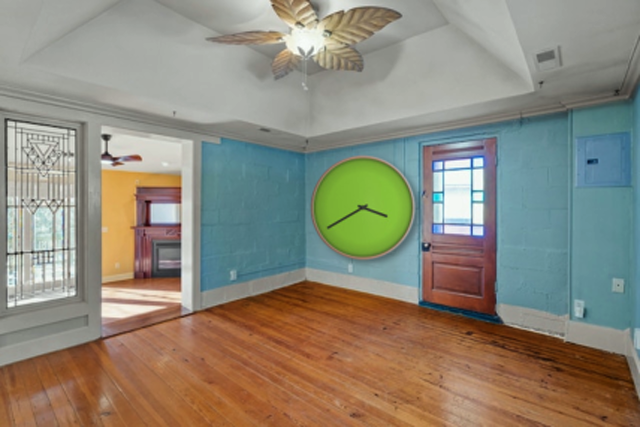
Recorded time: 3:40
